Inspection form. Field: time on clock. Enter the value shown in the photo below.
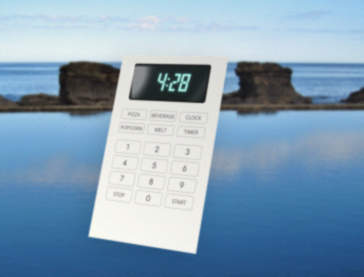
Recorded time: 4:28
